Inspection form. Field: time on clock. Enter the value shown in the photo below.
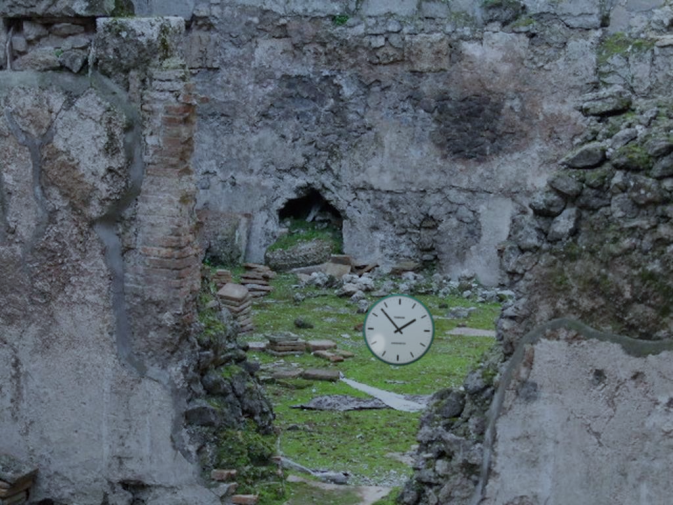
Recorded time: 1:53
